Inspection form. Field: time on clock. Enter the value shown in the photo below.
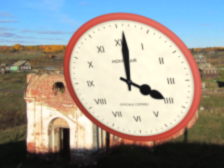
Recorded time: 4:01
